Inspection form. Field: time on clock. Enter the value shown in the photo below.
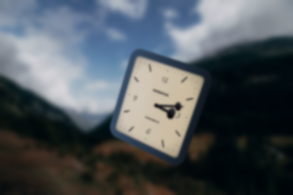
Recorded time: 3:12
